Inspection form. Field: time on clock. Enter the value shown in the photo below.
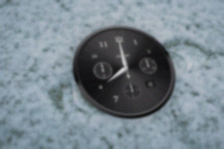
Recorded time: 8:00
